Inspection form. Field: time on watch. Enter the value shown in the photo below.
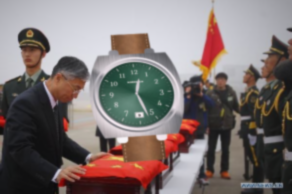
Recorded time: 12:27
